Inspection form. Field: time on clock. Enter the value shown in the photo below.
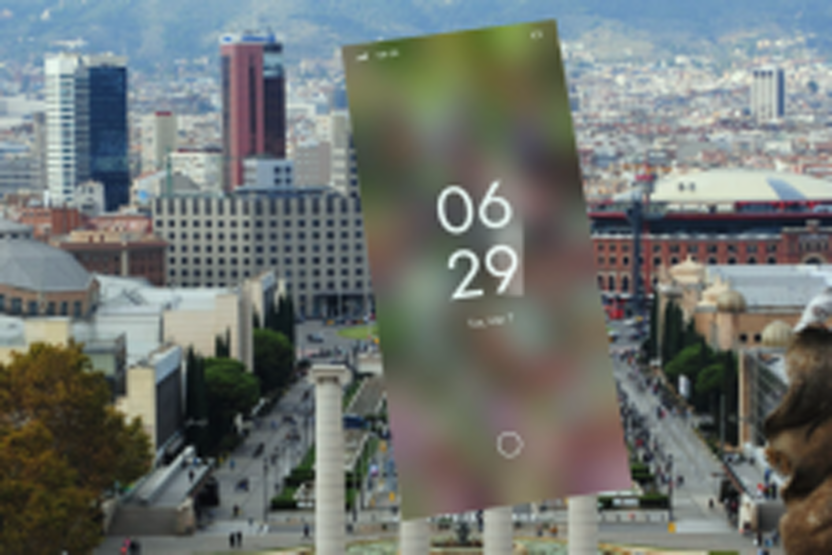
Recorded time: 6:29
